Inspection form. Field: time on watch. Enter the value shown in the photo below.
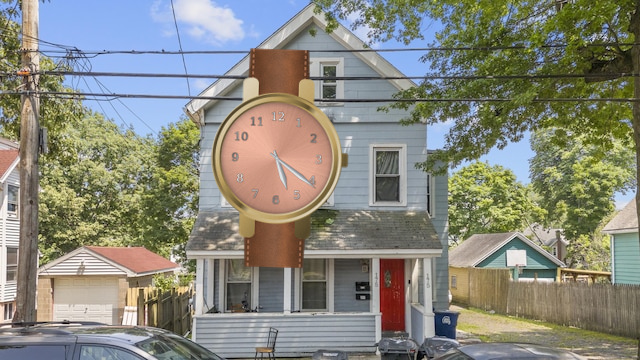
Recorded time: 5:21
